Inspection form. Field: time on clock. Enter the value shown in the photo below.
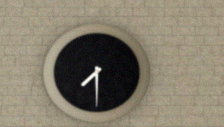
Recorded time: 7:30
